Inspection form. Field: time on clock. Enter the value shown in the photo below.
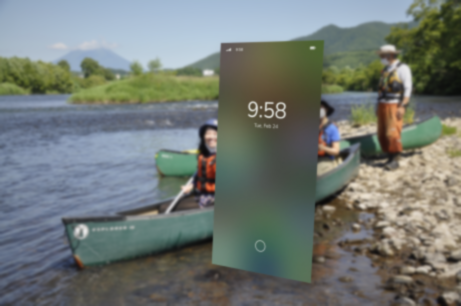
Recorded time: 9:58
